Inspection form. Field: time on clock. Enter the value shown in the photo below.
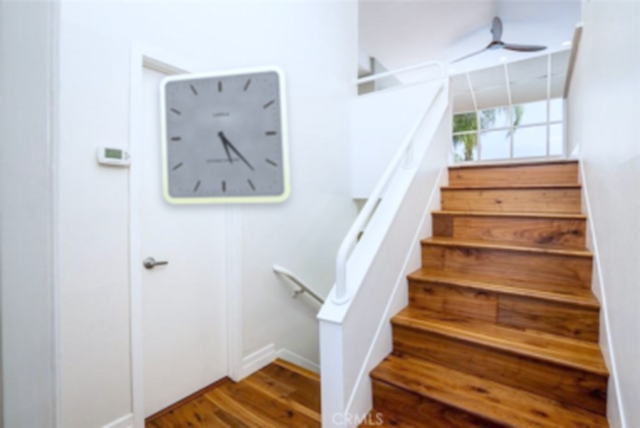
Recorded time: 5:23
